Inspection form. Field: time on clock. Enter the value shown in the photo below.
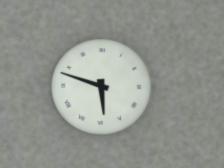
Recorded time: 5:48
